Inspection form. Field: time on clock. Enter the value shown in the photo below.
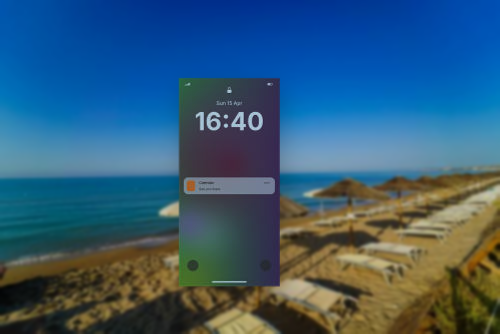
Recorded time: 16:40
